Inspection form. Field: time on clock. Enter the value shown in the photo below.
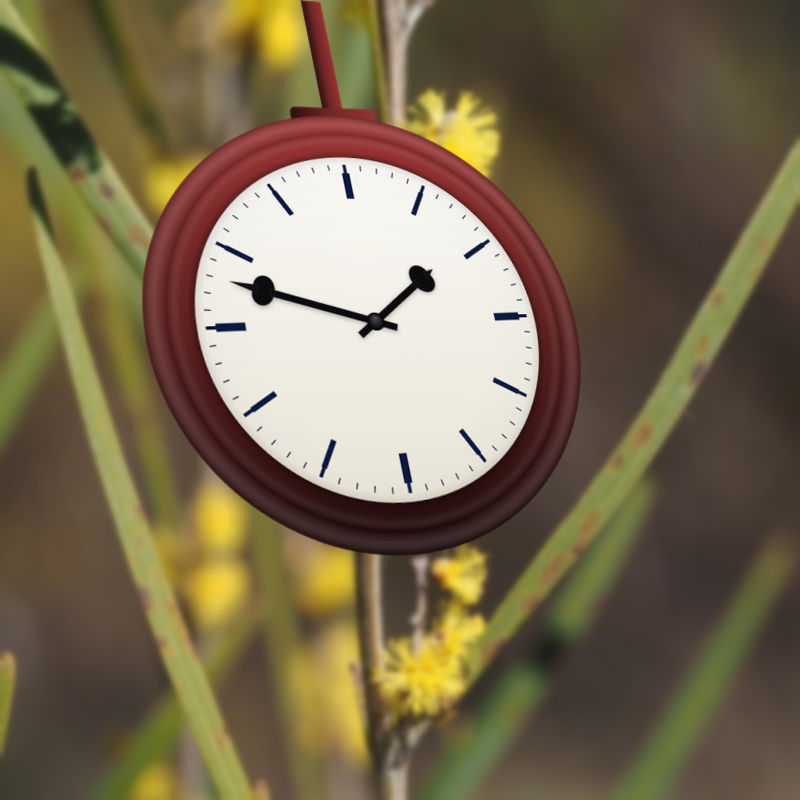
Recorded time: 1:48
